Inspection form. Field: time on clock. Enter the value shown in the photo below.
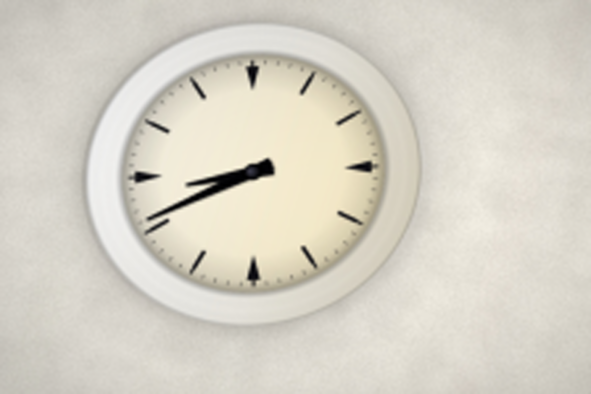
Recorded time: 8:41
